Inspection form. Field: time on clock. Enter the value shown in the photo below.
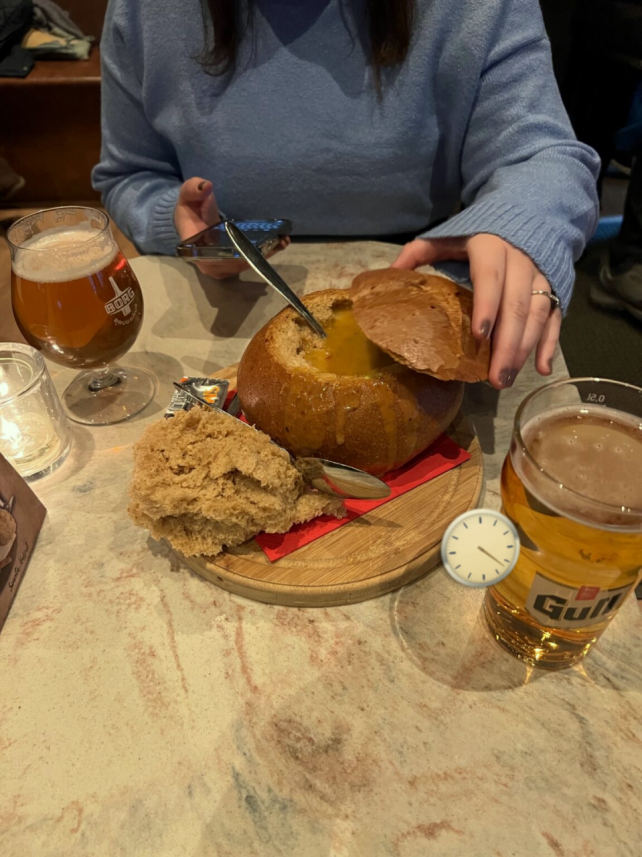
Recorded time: 4:22
